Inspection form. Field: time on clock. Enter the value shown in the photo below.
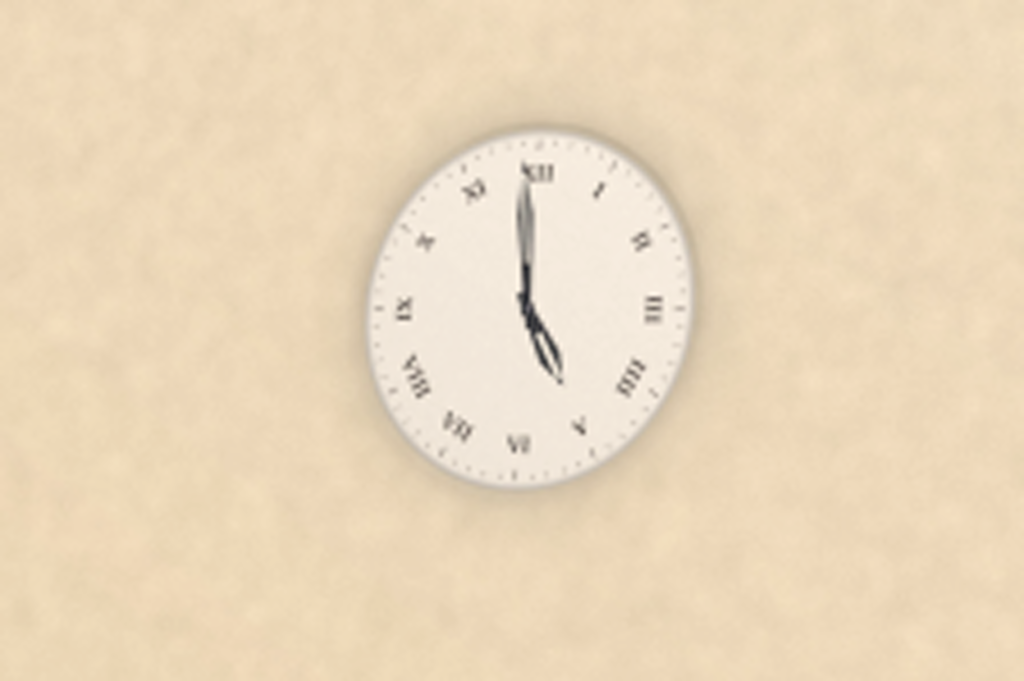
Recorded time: 4:59
